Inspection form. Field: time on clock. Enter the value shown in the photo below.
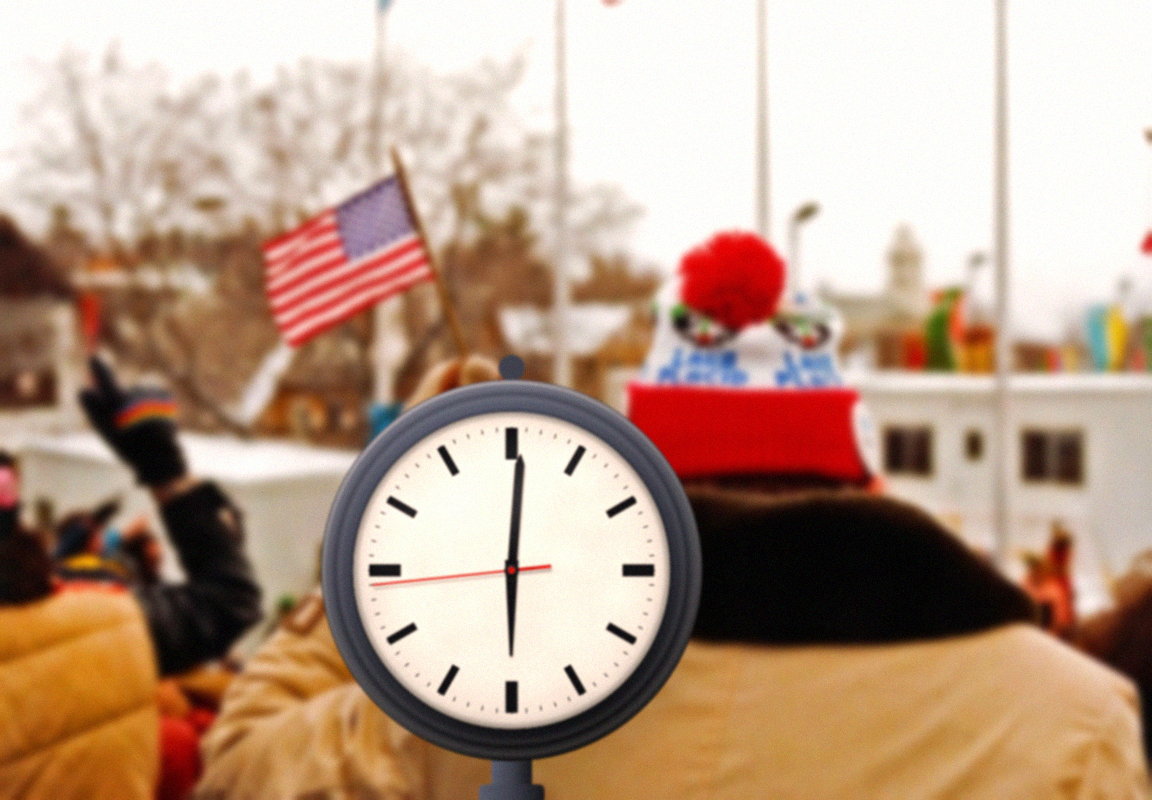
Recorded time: 6:00:44
